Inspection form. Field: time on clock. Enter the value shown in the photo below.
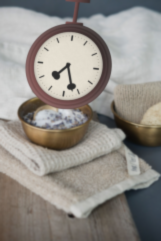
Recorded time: 7:27
